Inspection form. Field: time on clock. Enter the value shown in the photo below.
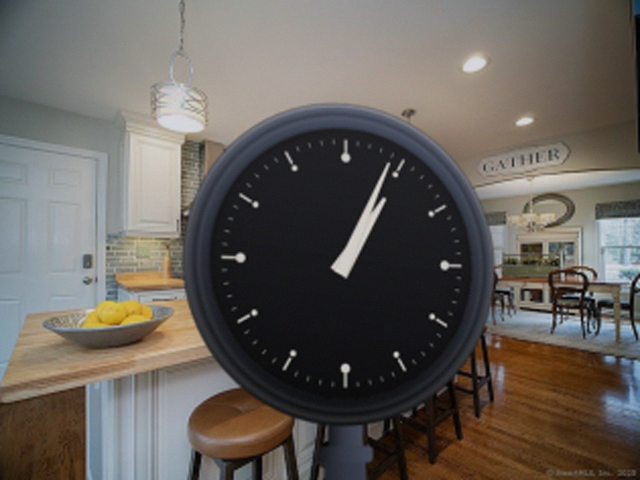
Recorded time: 1:04
